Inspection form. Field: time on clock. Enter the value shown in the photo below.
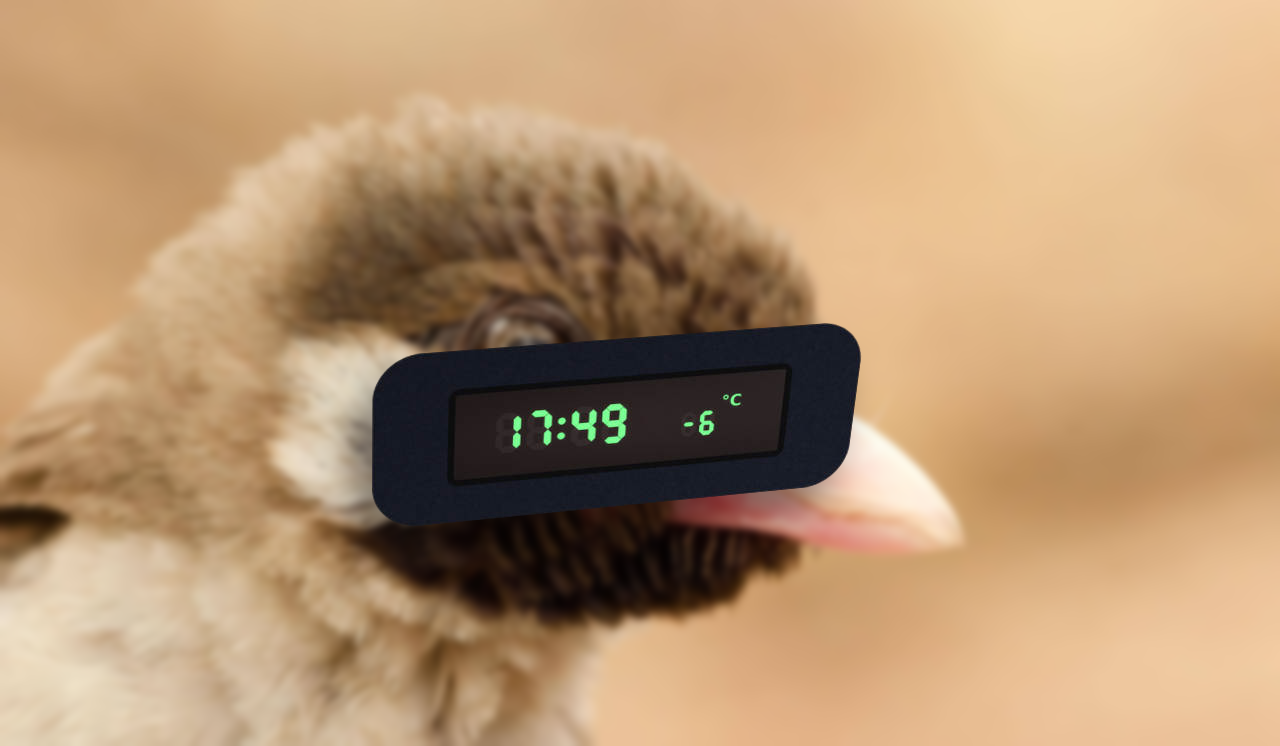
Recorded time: 17:49
